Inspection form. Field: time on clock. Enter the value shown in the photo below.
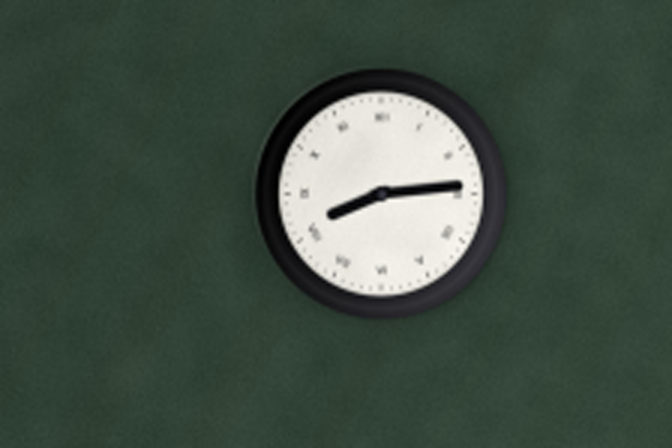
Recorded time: 8:14
